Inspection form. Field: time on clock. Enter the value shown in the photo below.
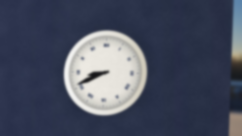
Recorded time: 8:41
